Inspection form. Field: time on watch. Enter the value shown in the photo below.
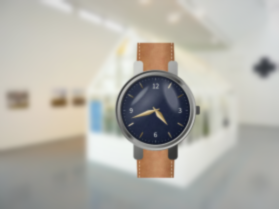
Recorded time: 4:42
